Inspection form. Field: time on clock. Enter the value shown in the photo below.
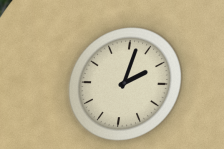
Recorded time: 2:02
